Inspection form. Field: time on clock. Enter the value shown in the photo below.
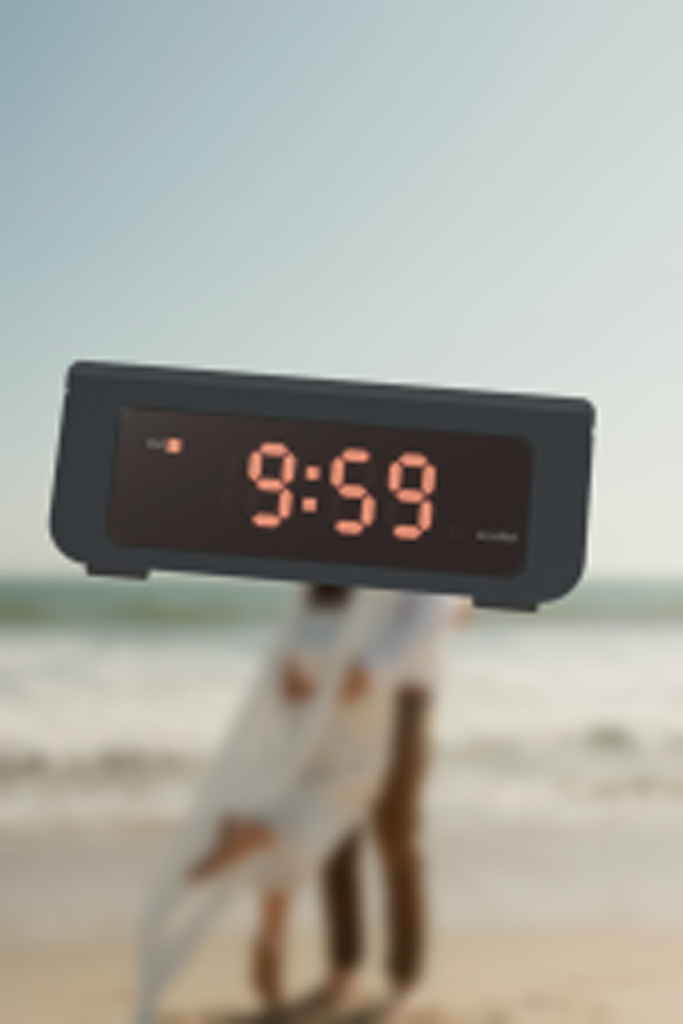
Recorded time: 9:59
